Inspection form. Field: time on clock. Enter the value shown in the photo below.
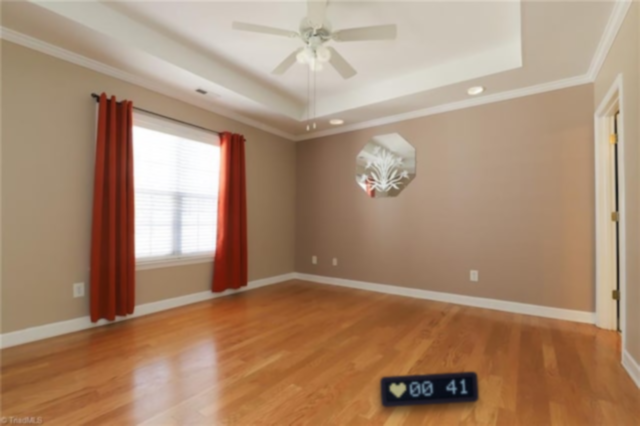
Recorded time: 0:41
